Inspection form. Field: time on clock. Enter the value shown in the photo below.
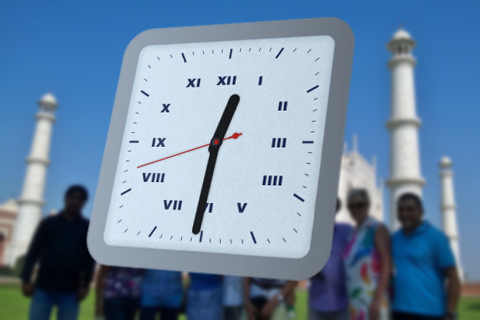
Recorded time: 12:30:42
